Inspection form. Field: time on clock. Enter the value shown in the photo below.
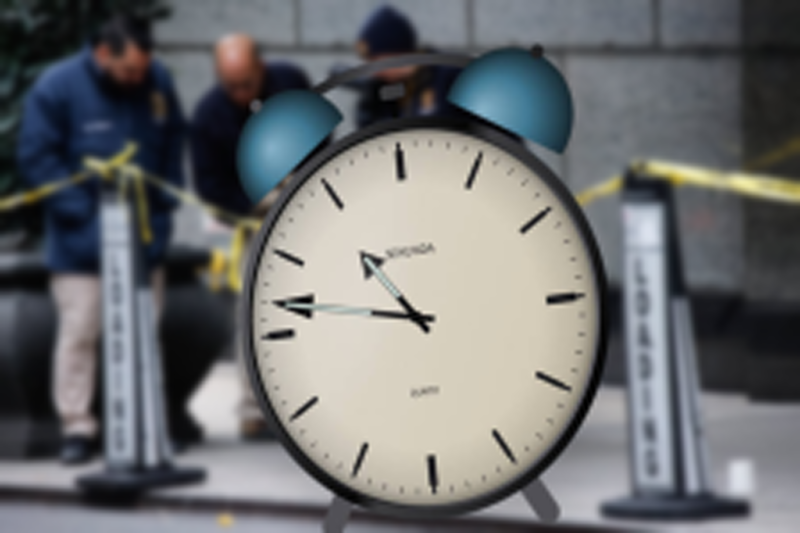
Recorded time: 10:47
